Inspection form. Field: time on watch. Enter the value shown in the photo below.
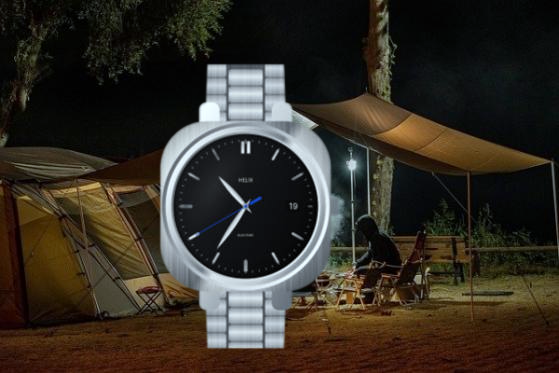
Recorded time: 10:35:40
